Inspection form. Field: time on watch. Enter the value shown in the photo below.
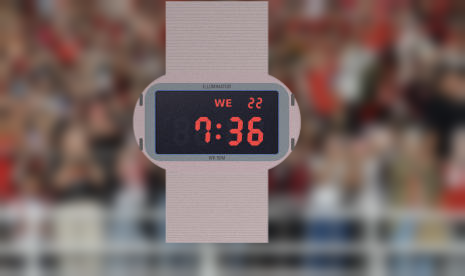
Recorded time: 7:36
